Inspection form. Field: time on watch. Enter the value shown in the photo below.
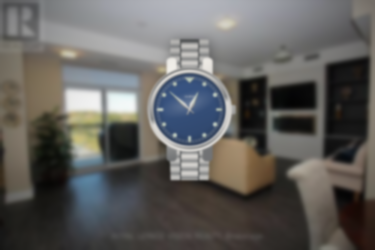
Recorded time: 12:52
